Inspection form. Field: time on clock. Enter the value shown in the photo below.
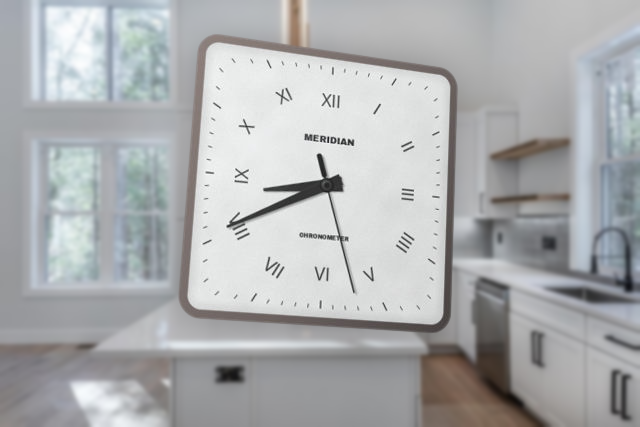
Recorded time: 8:40:27
